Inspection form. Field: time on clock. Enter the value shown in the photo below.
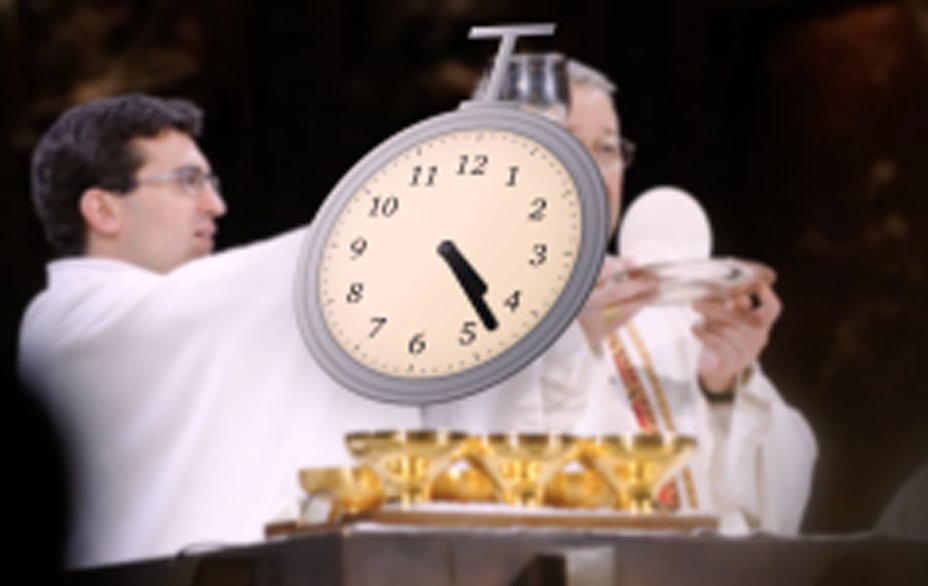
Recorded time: 4:23
